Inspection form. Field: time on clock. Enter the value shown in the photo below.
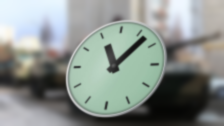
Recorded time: 11:07
